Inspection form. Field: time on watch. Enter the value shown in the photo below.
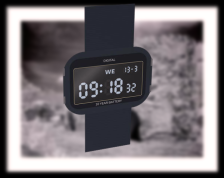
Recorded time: 9:18:32
